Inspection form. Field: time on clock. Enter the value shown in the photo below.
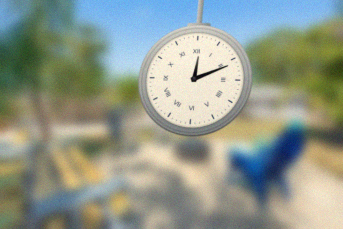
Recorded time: 12:11
